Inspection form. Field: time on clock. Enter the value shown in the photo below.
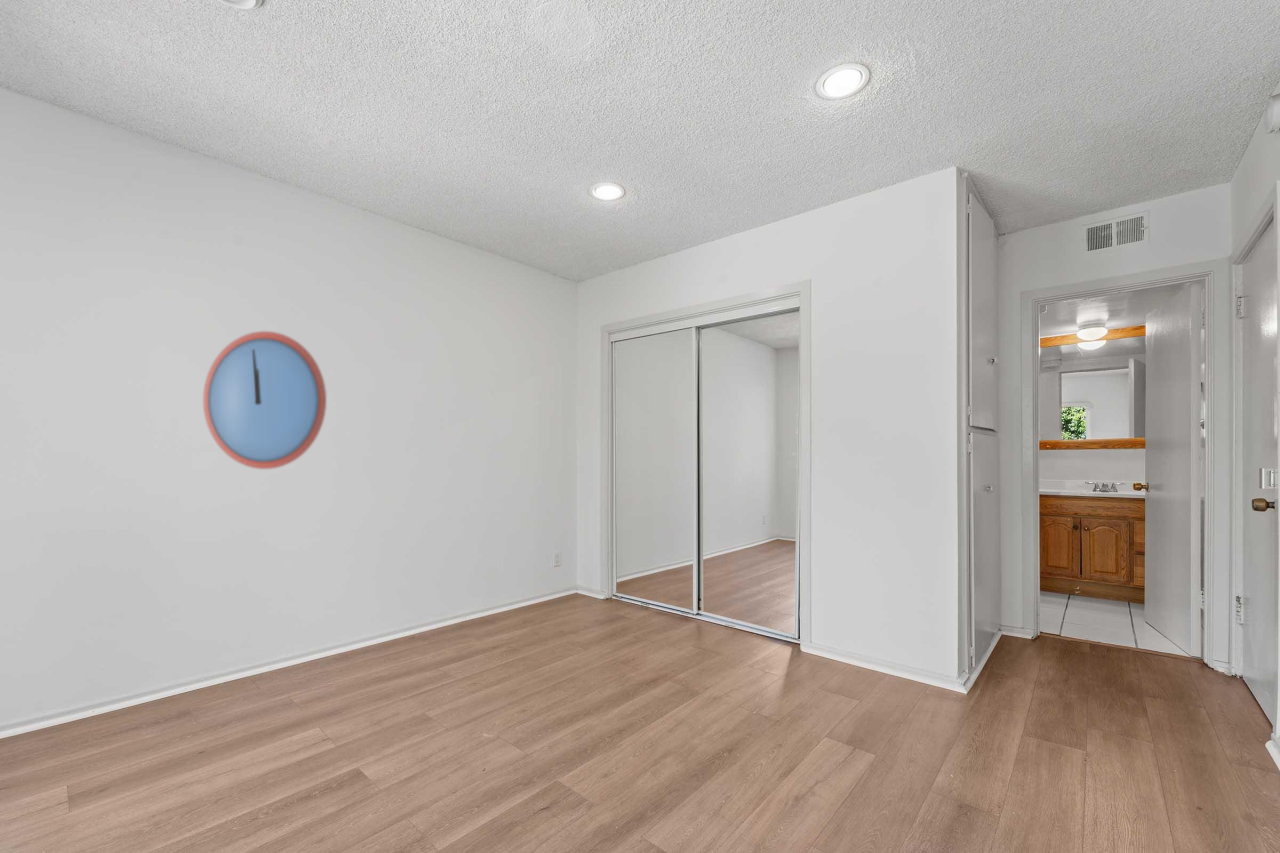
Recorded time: 11:59
